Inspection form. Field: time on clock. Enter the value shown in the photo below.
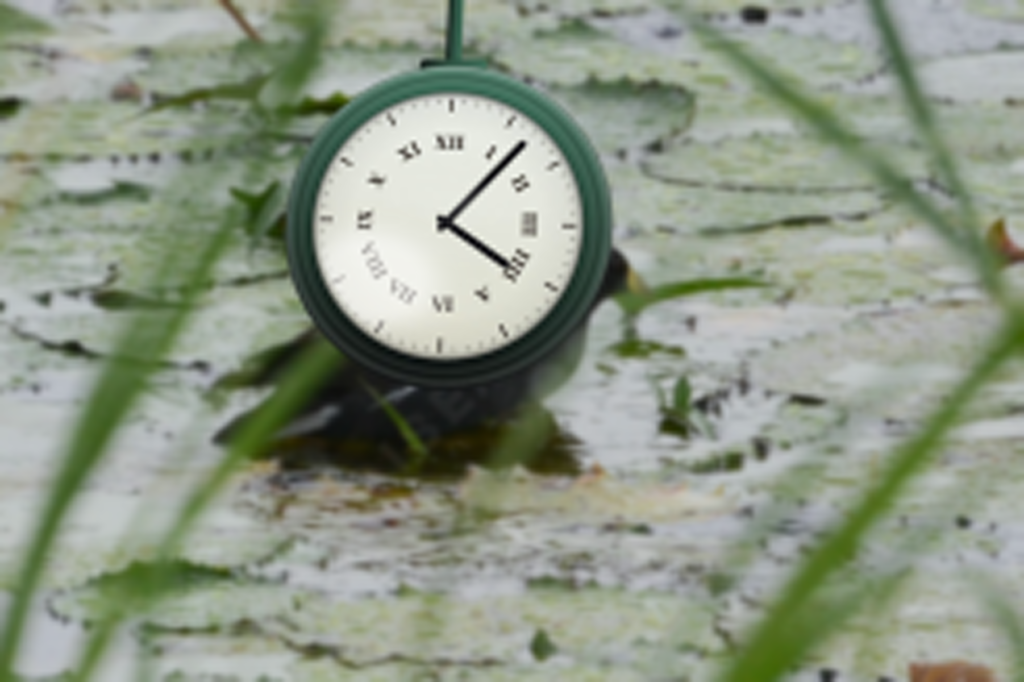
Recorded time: 4:07
